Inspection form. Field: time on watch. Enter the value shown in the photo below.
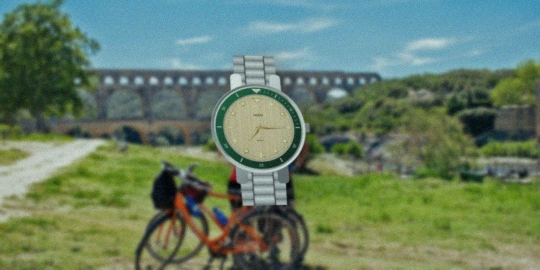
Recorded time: 7:15
